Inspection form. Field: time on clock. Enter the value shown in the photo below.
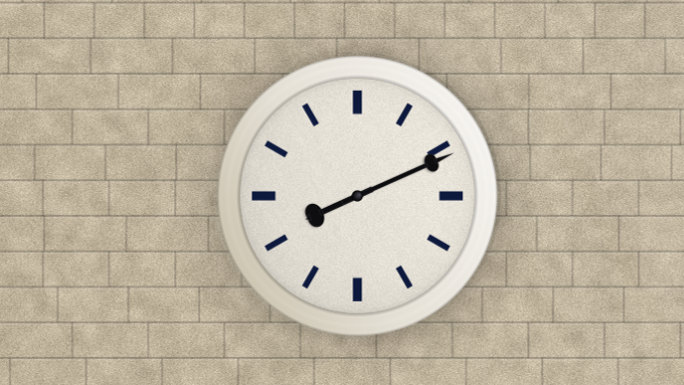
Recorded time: 8:11
